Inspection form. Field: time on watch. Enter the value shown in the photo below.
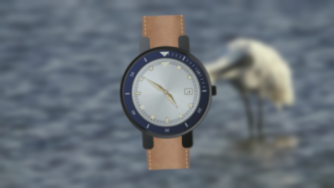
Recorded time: 4:51
